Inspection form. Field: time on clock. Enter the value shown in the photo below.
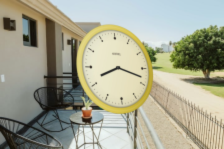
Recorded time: 8:18
